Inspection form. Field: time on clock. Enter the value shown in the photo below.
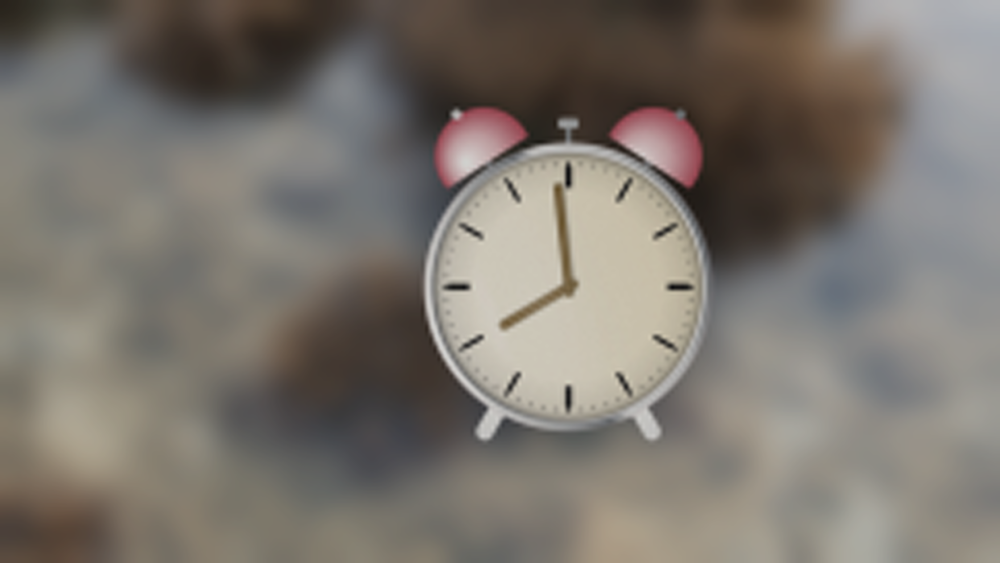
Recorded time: 7:59
